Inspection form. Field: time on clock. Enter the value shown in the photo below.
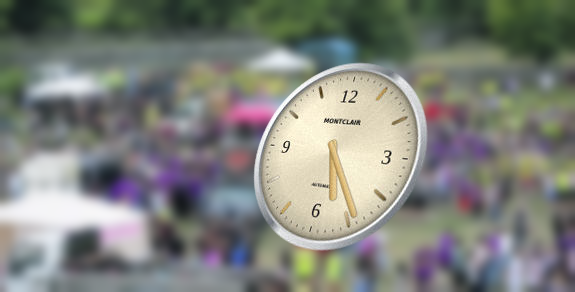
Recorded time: 5:24
